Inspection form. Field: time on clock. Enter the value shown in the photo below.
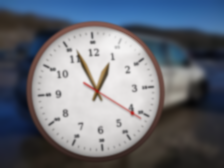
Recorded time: 12:56:21
